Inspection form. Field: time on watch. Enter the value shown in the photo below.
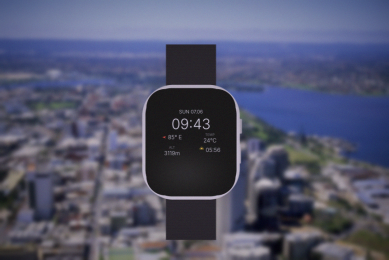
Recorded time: 9:43
